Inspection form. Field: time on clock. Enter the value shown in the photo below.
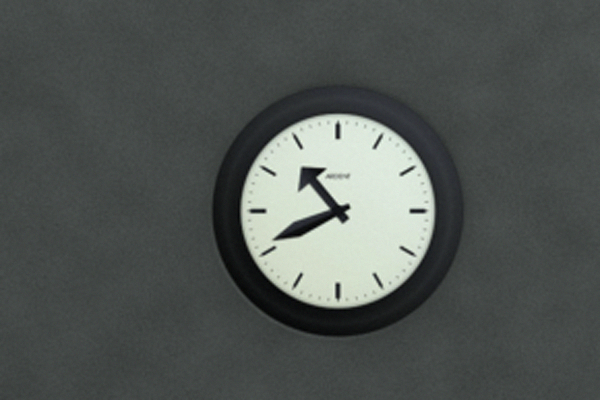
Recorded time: 10:41
